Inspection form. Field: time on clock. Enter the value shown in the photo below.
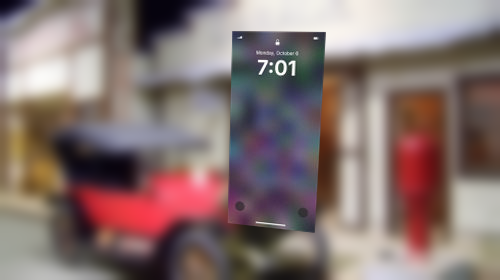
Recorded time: 7:01
